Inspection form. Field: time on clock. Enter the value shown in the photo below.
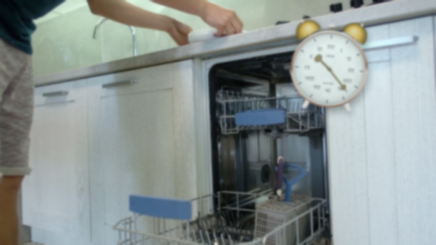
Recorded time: 10:23
